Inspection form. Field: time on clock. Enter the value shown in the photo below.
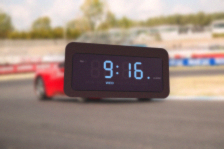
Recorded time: 9:16
